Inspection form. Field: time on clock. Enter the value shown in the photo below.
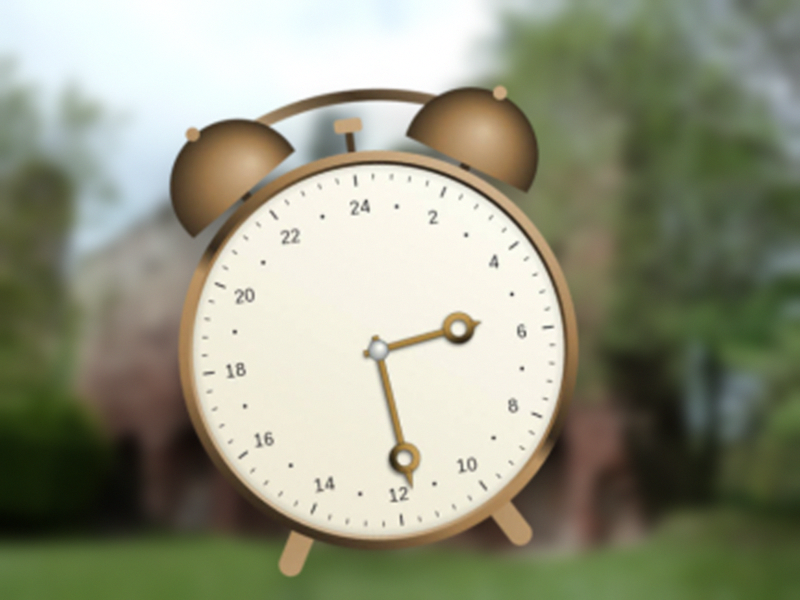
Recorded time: 5:29
